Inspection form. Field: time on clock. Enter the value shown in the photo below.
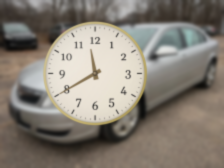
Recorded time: 11:40
